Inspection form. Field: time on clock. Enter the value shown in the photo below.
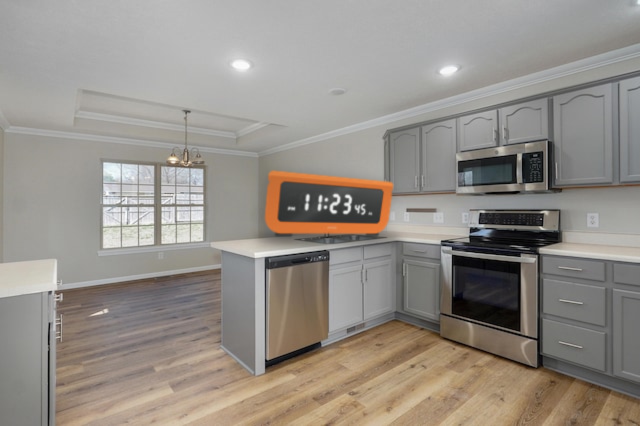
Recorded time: 11:23:45
